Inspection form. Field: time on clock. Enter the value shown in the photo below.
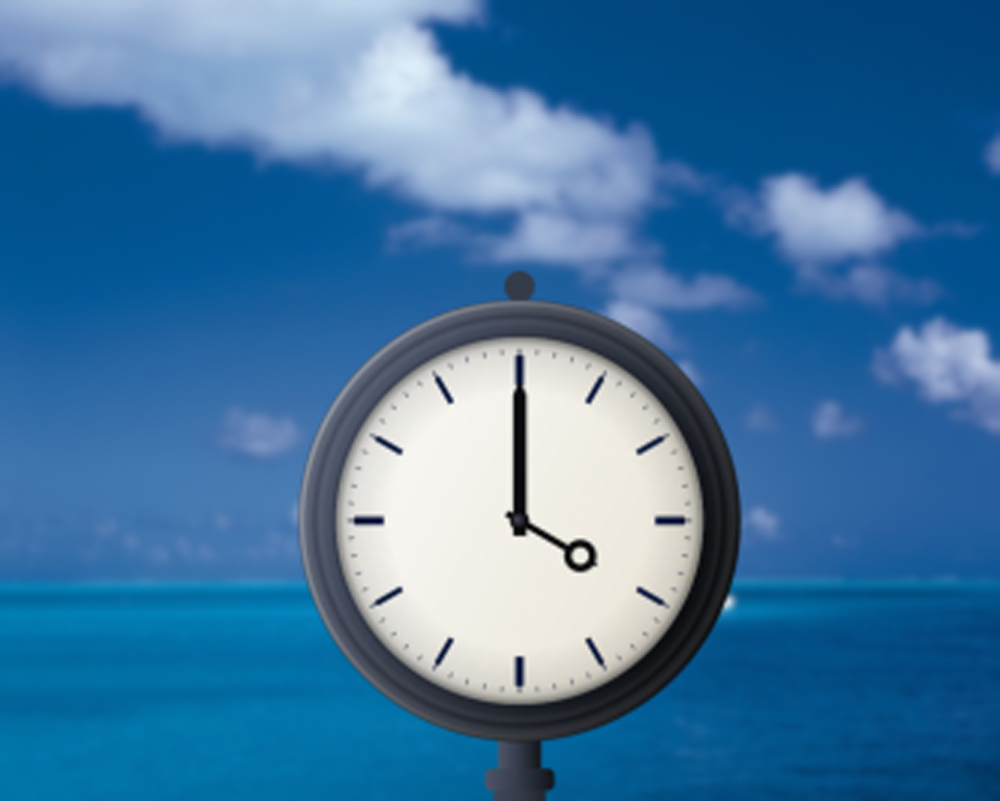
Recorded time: 4:00
